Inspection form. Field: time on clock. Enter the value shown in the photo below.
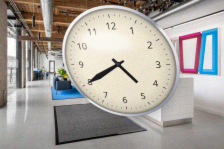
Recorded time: 4:40
